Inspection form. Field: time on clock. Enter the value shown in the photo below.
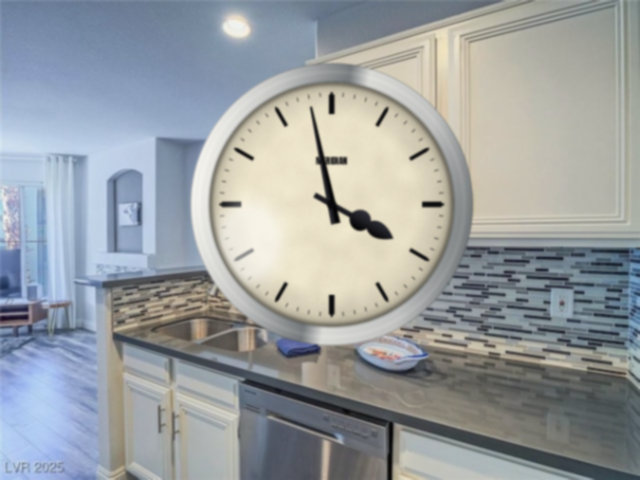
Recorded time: 3:58
